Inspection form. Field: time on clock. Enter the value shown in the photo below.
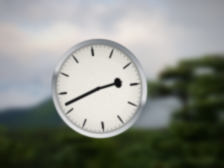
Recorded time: 2:42
